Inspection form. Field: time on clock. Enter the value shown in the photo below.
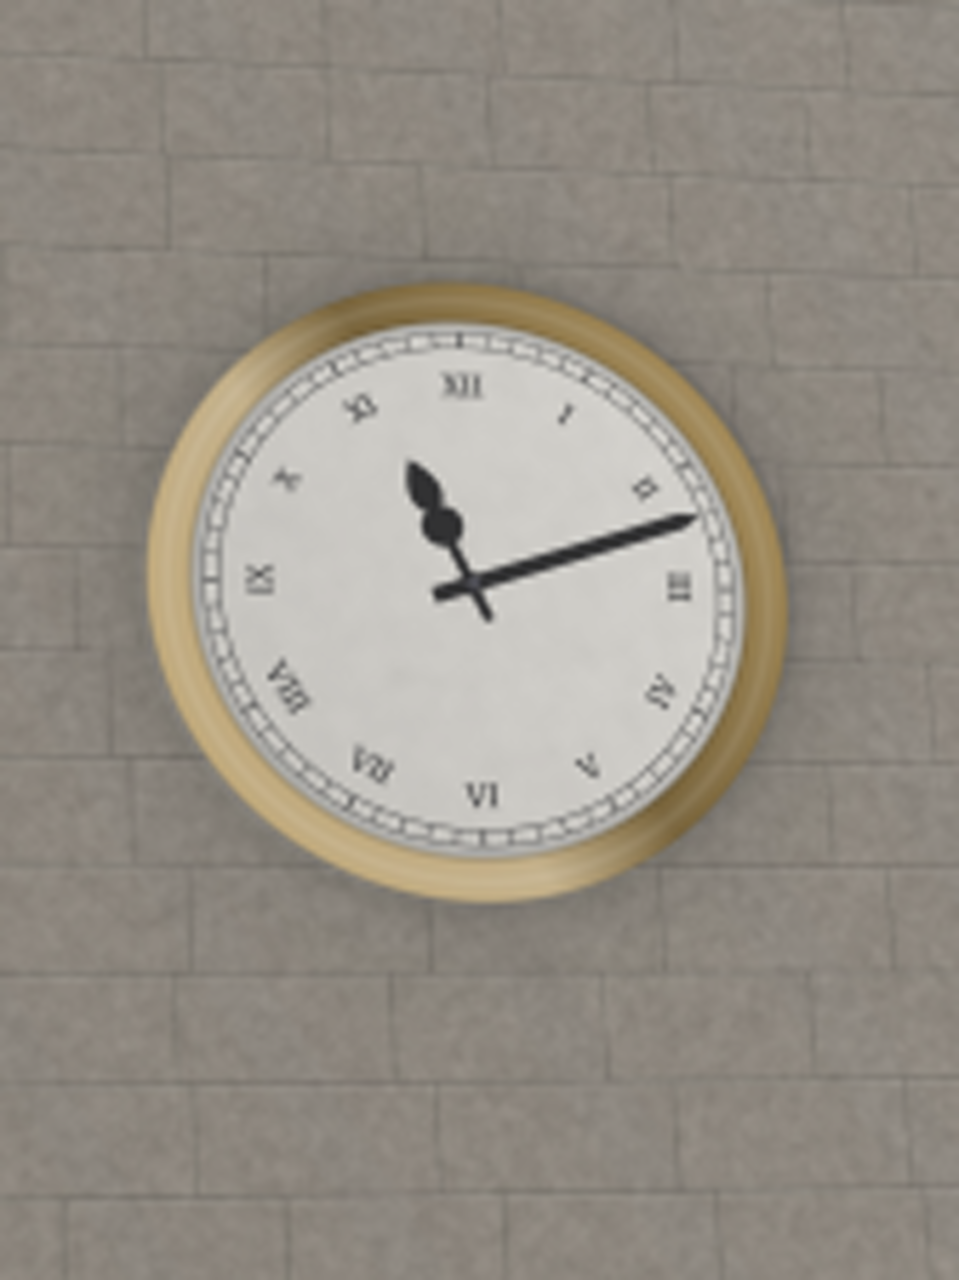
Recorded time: 11:12
